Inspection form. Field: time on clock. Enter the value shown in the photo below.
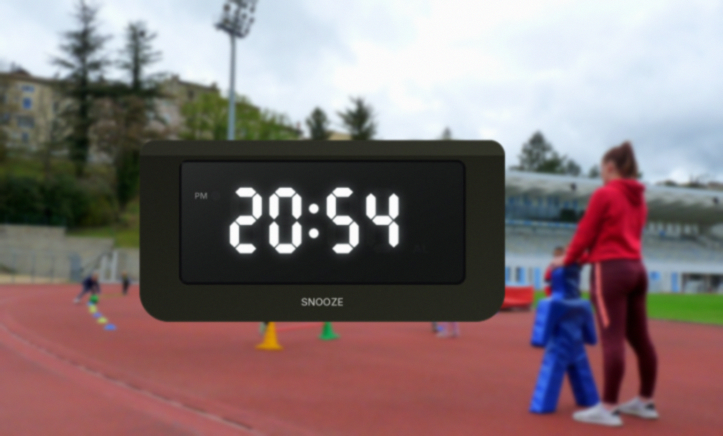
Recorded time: 20:54
